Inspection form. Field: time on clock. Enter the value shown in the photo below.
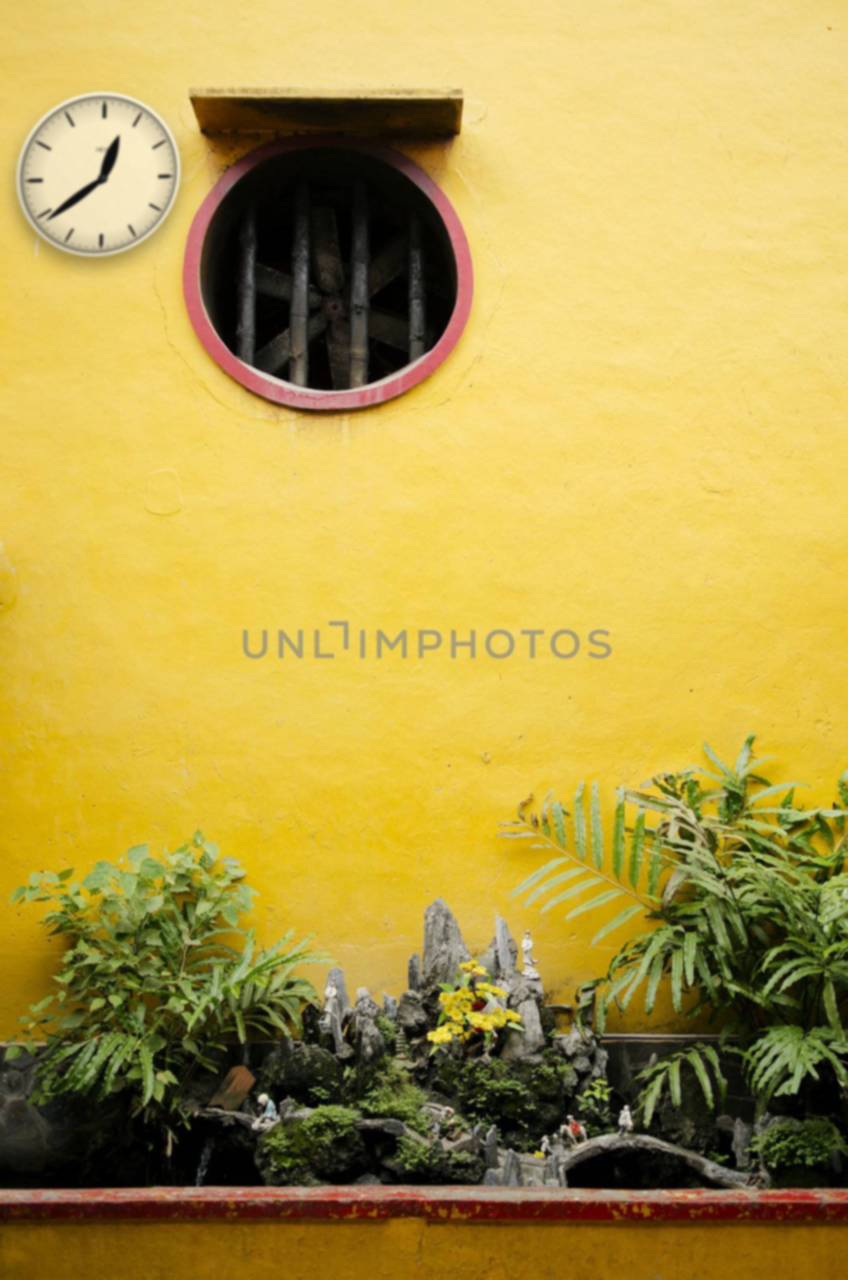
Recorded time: 12:39
